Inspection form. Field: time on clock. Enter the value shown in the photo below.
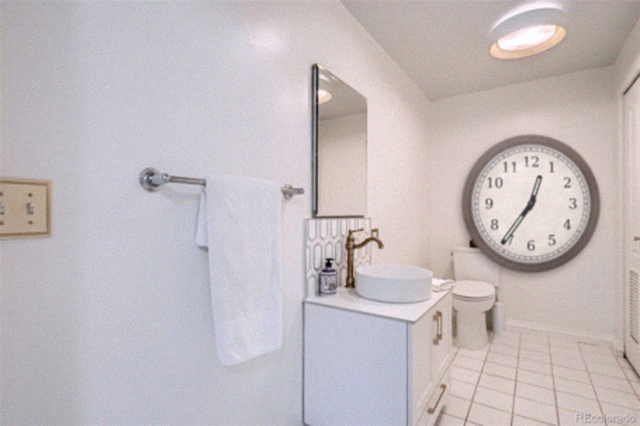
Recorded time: 12:36
